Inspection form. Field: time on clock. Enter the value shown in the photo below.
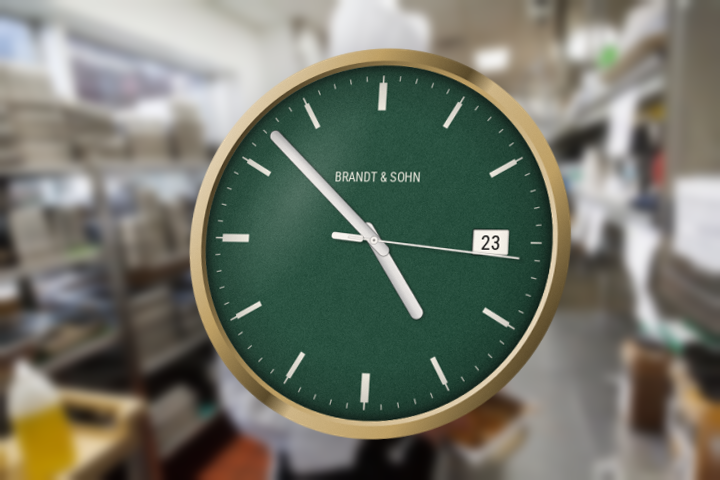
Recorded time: 4:52:16
